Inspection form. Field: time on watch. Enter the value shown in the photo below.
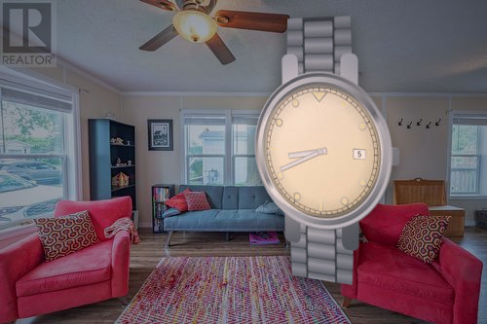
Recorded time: 8:41
